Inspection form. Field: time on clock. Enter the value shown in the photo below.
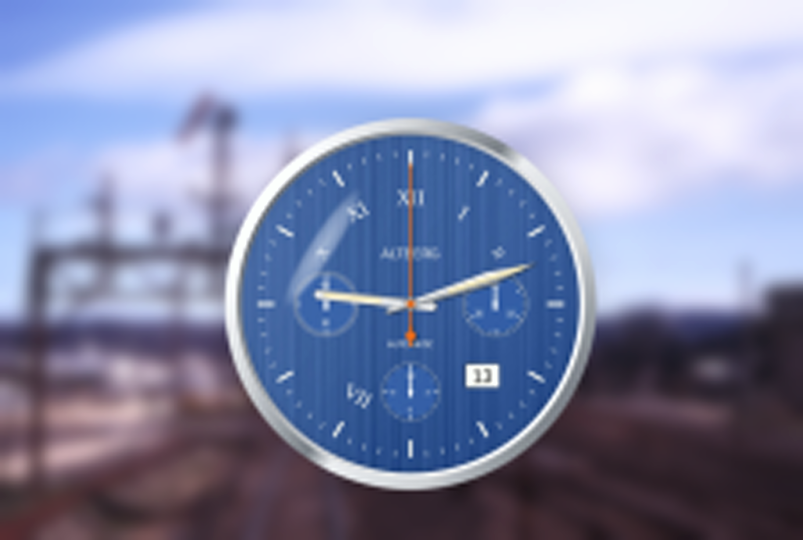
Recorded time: 9:12
